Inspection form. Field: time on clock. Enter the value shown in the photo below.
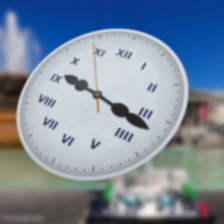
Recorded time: 9:16:54
